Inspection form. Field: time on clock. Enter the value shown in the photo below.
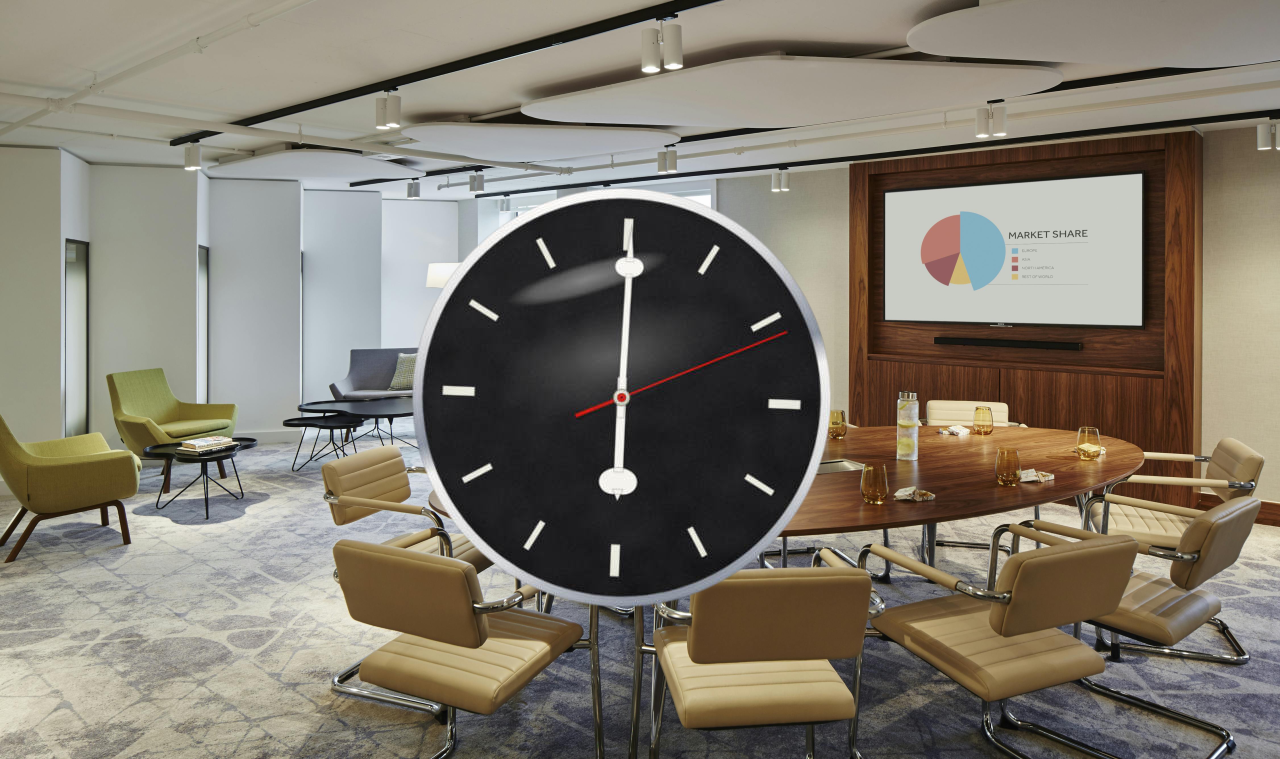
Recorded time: 6:00:11
